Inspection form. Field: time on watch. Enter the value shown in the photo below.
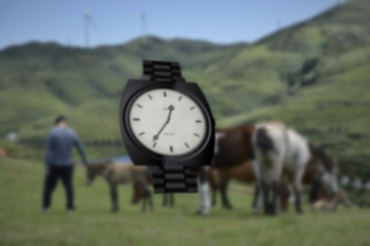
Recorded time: 12:36
